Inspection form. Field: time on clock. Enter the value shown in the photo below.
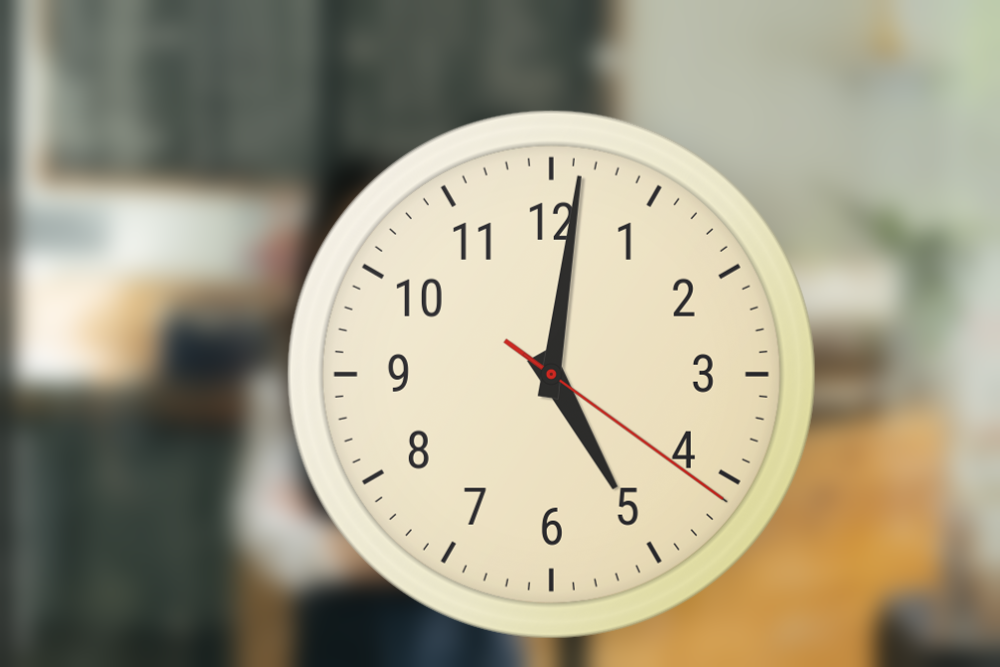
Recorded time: 5:01:21
